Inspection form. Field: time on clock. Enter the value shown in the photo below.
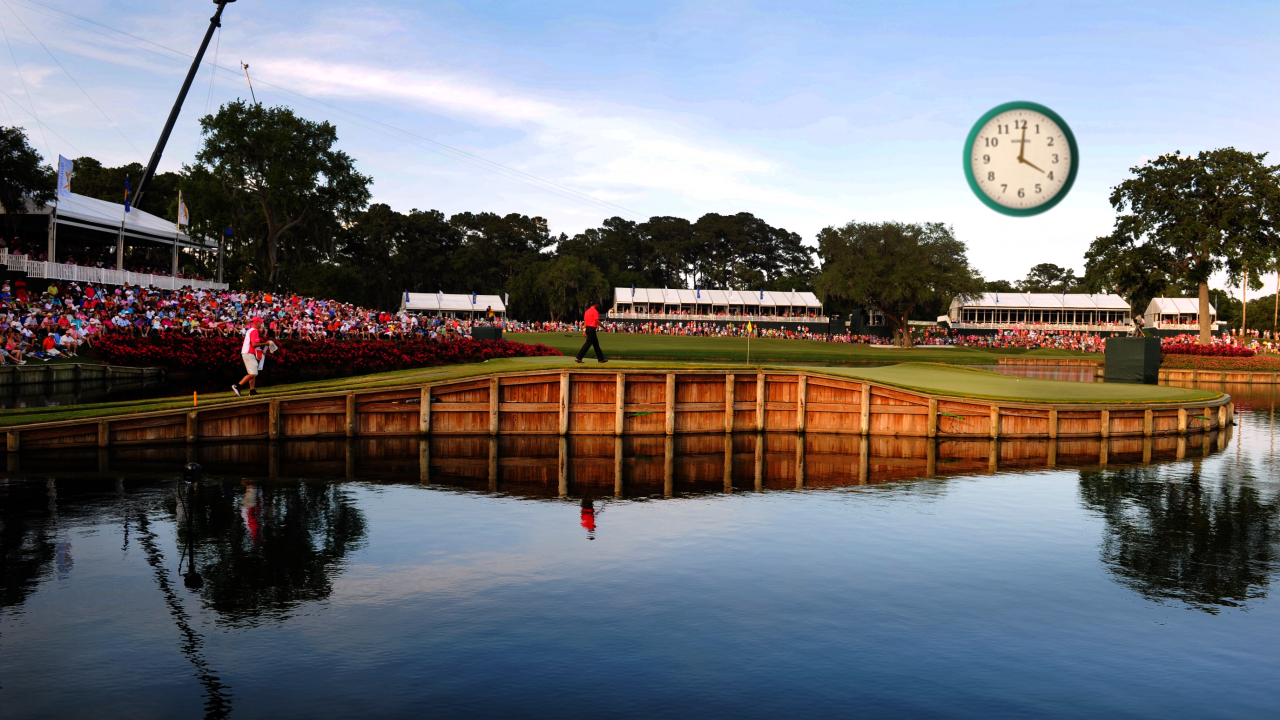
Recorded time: 4:01
